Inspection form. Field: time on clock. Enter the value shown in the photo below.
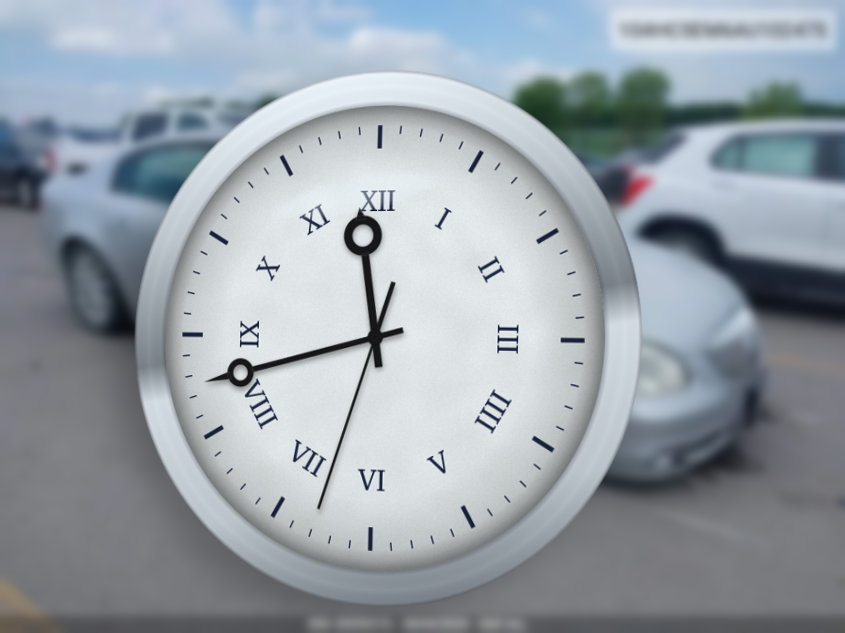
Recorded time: 11:42:33
